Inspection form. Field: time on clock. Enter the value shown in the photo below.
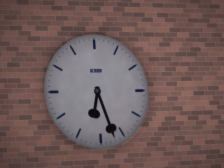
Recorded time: 6:27
